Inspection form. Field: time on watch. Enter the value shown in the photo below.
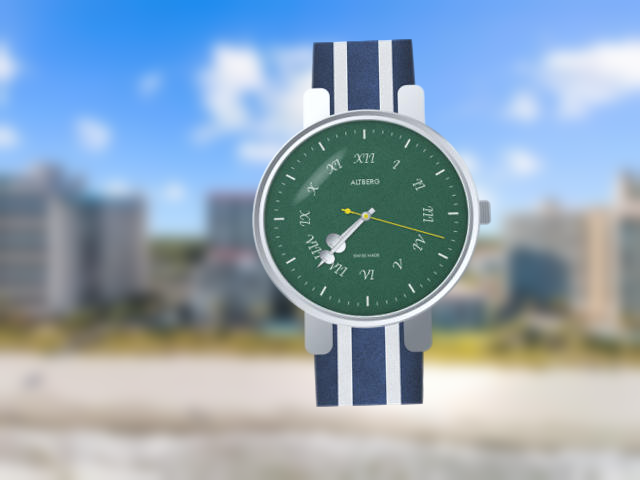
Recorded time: 7:37:18
